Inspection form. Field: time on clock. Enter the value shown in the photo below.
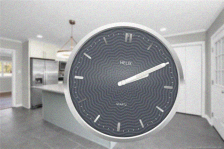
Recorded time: 2:10
